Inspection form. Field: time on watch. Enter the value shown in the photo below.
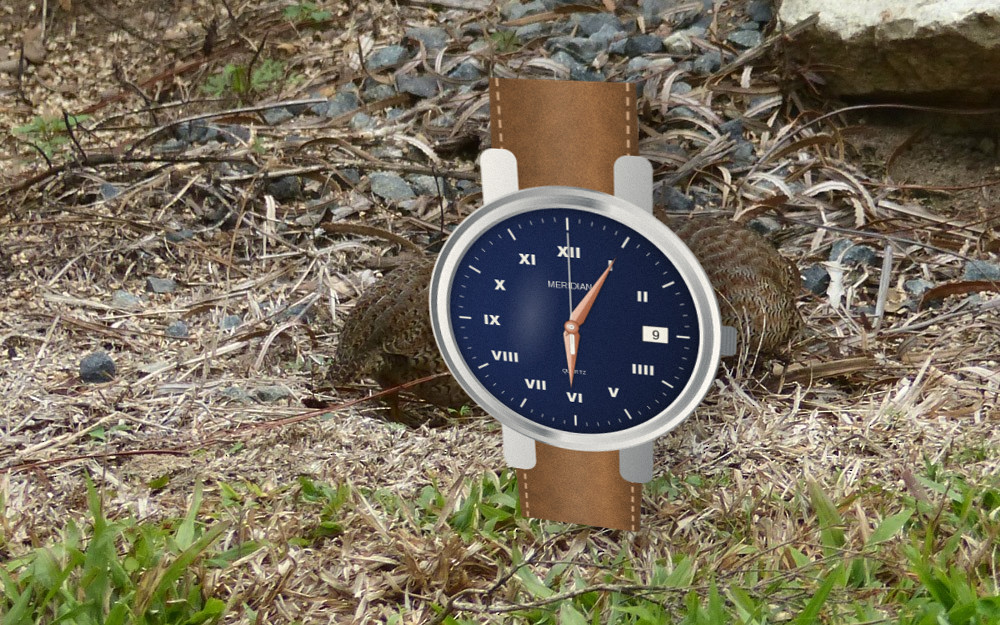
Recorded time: 6:05:00
